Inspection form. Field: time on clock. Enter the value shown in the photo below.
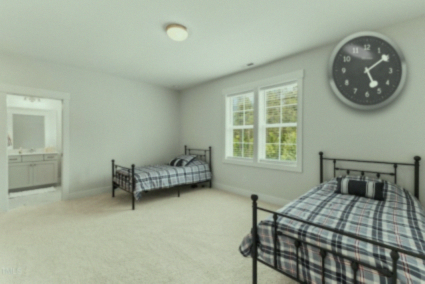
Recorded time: 5:09
